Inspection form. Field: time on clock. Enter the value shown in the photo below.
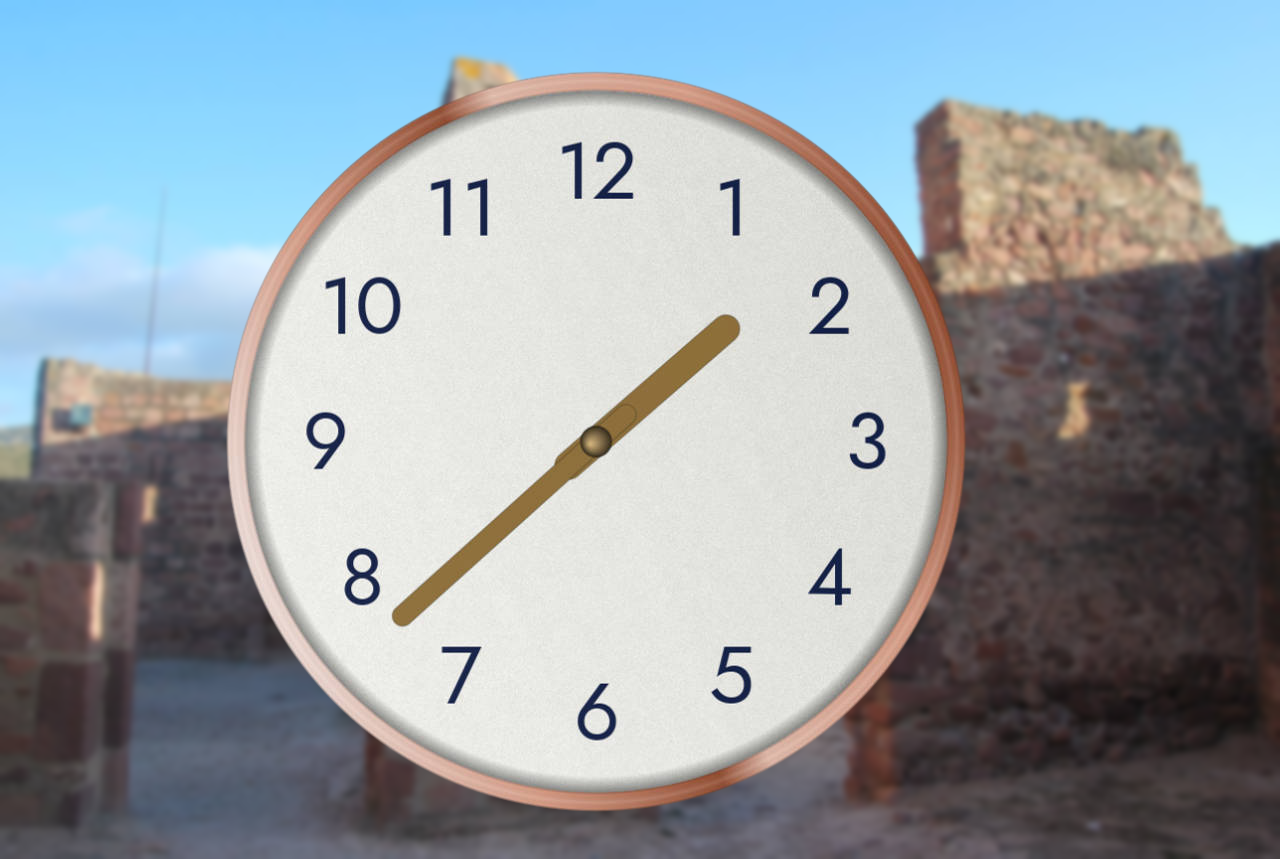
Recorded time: 1:38
